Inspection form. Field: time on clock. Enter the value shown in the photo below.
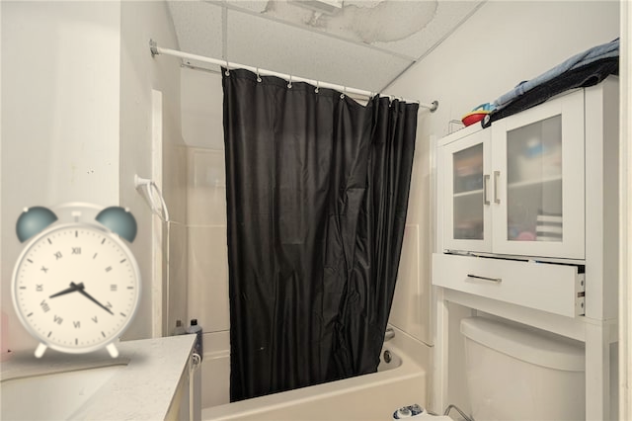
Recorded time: 8:21
